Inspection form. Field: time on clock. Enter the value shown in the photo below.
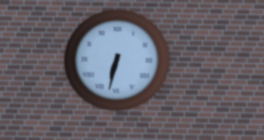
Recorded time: 6:32
